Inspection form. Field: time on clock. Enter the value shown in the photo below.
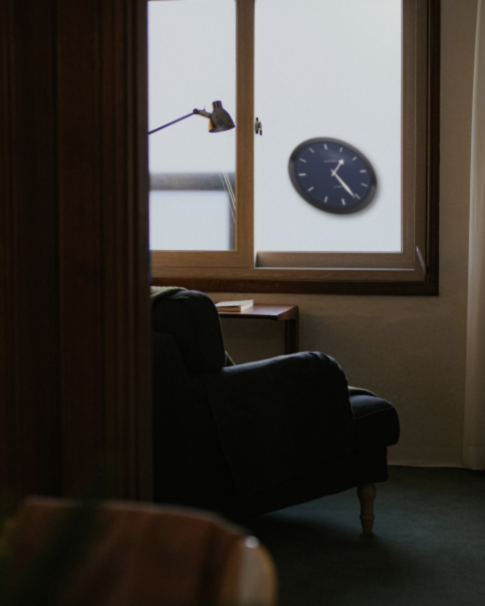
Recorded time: 1:26
